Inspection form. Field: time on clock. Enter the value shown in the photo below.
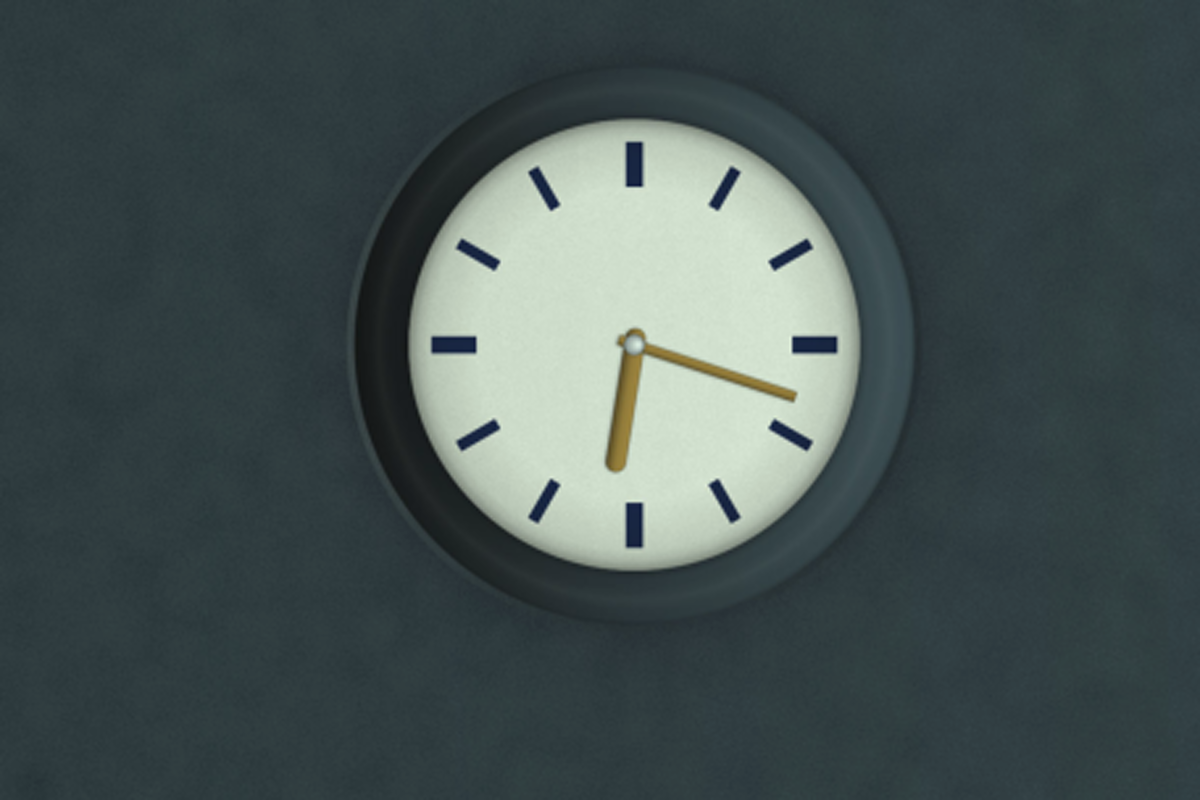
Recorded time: 6:18
